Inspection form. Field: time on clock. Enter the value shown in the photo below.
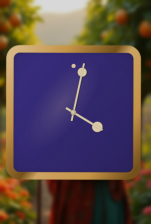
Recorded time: 4:02
